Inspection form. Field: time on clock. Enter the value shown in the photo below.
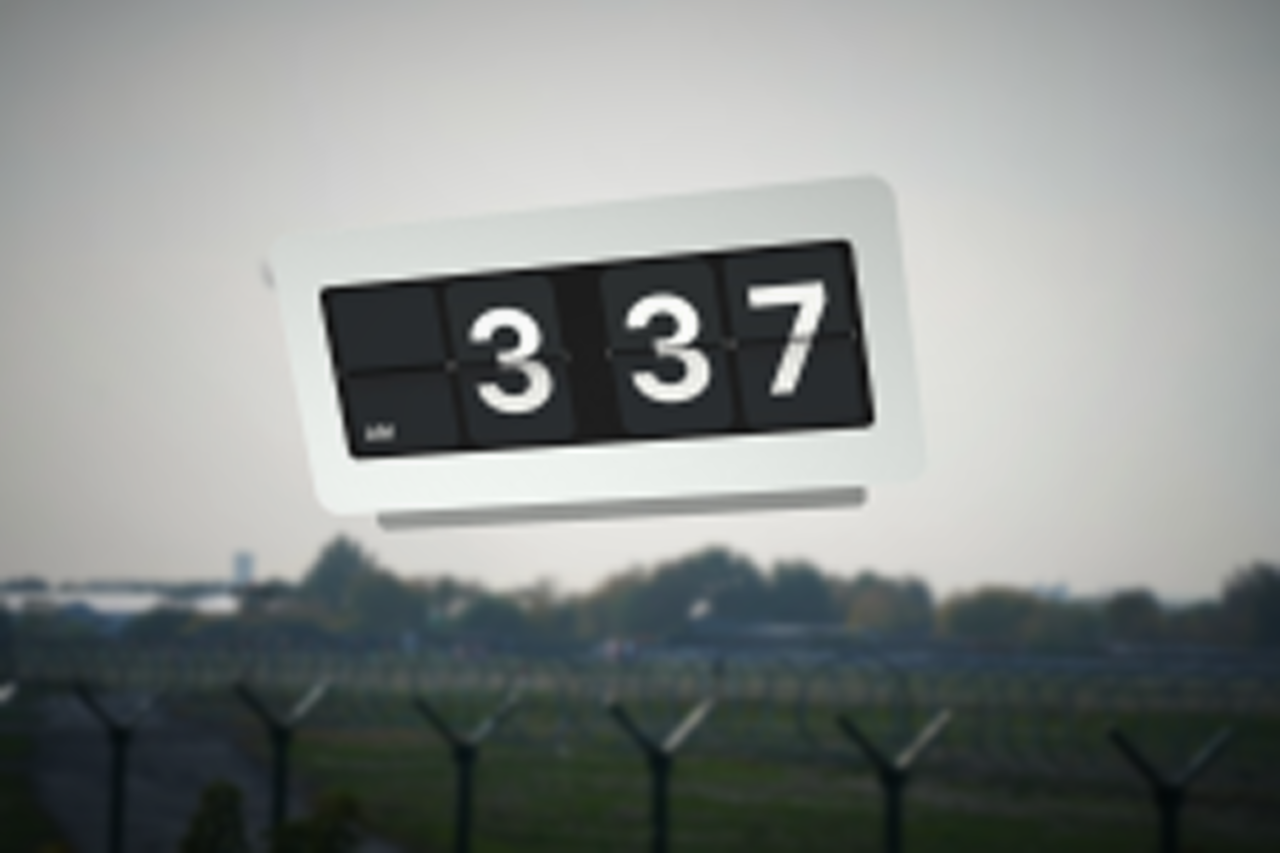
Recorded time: 3:37
